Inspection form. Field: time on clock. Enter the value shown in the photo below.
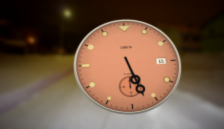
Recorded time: 5:27
